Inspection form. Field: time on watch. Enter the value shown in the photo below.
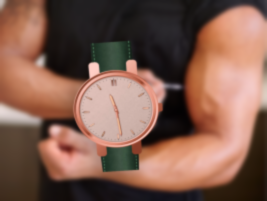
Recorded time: 11:29
